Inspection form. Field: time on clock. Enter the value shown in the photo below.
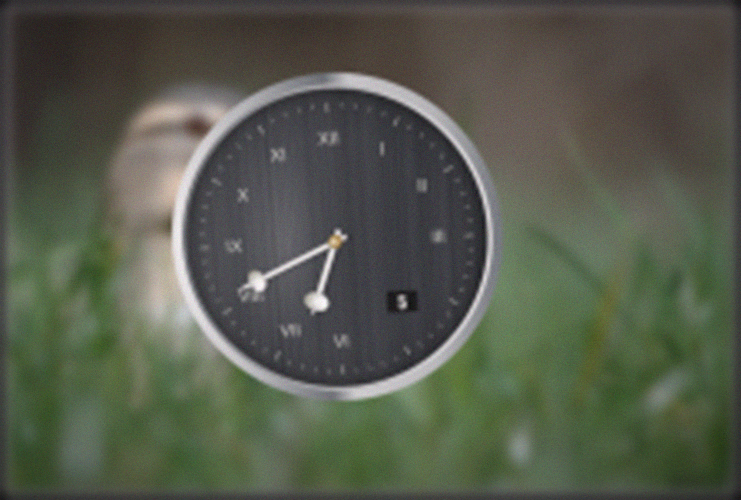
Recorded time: 6:41
